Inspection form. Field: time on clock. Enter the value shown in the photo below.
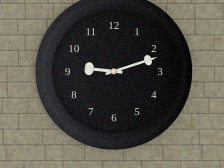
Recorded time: 9:12
